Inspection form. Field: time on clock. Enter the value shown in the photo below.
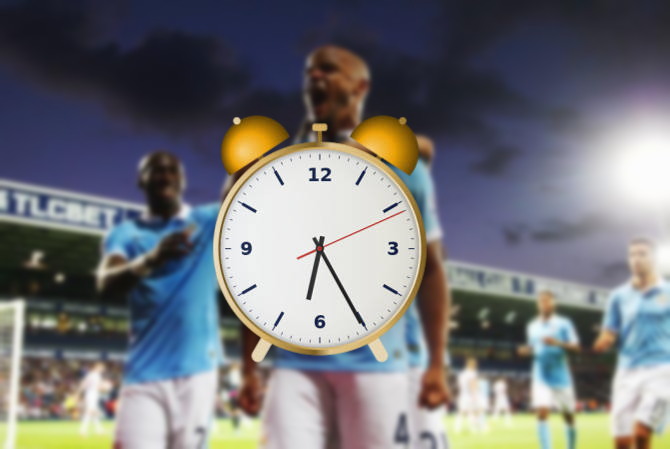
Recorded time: 6:25:11
